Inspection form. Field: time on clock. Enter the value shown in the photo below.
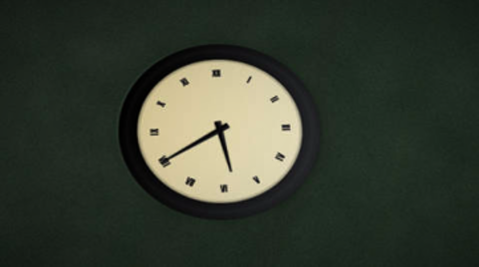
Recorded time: 5:40
